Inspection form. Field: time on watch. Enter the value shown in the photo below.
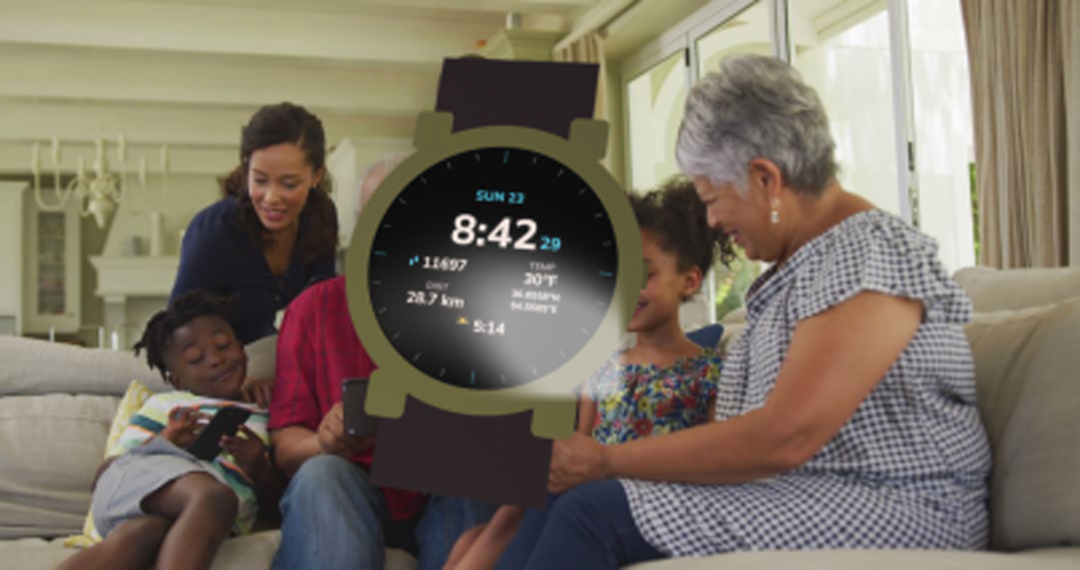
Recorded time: 8:42
